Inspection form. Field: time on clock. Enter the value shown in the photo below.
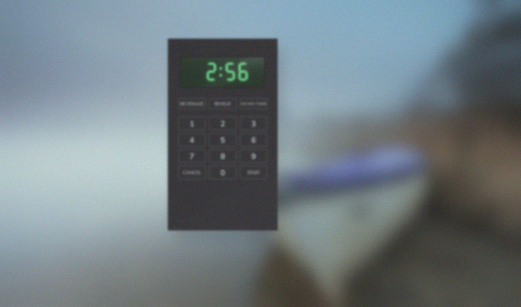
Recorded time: 2:56
